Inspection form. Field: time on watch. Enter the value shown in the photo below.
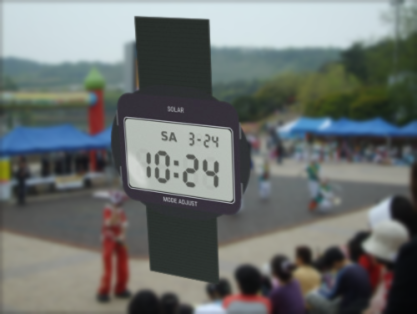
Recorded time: 10:24
